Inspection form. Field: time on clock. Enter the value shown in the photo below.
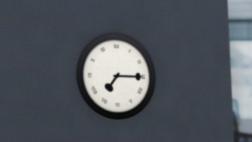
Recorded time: 7:15
